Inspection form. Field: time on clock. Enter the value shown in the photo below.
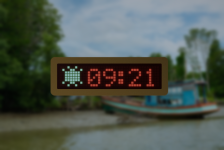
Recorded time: 9:21
